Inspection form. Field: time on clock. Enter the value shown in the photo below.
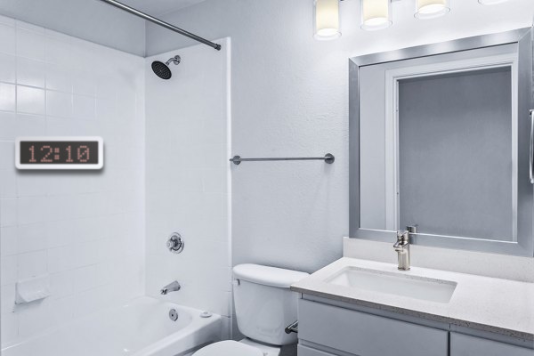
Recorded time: 12:10
